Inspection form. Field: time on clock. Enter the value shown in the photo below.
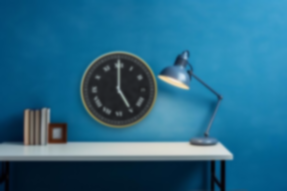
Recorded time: 5:00
